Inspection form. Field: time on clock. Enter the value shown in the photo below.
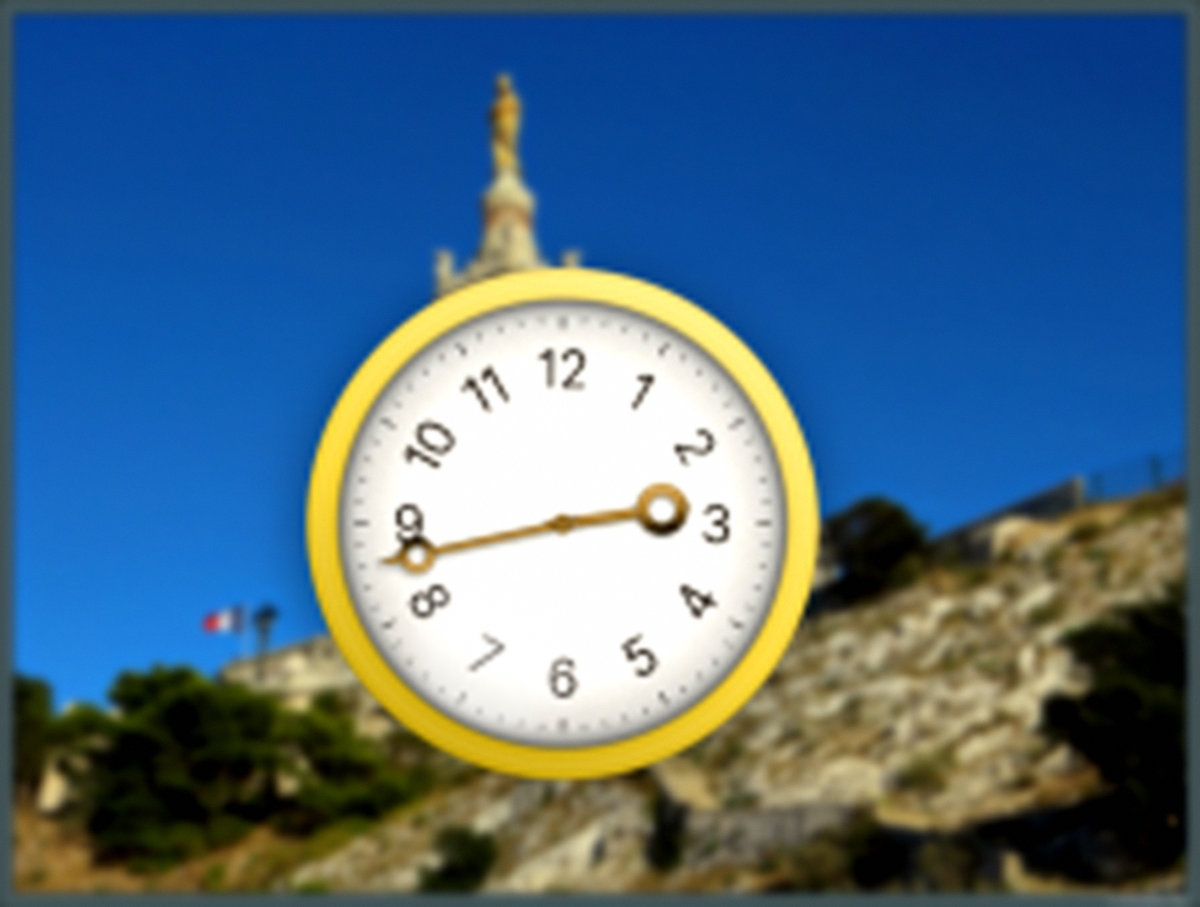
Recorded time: 2:43
